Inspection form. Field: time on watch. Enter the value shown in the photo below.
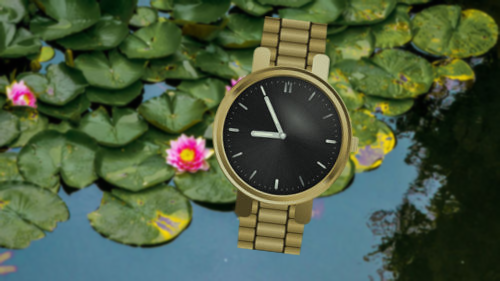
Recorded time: 8:55
